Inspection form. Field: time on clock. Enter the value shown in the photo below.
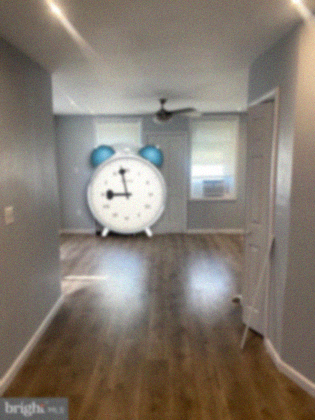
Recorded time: 8:58
